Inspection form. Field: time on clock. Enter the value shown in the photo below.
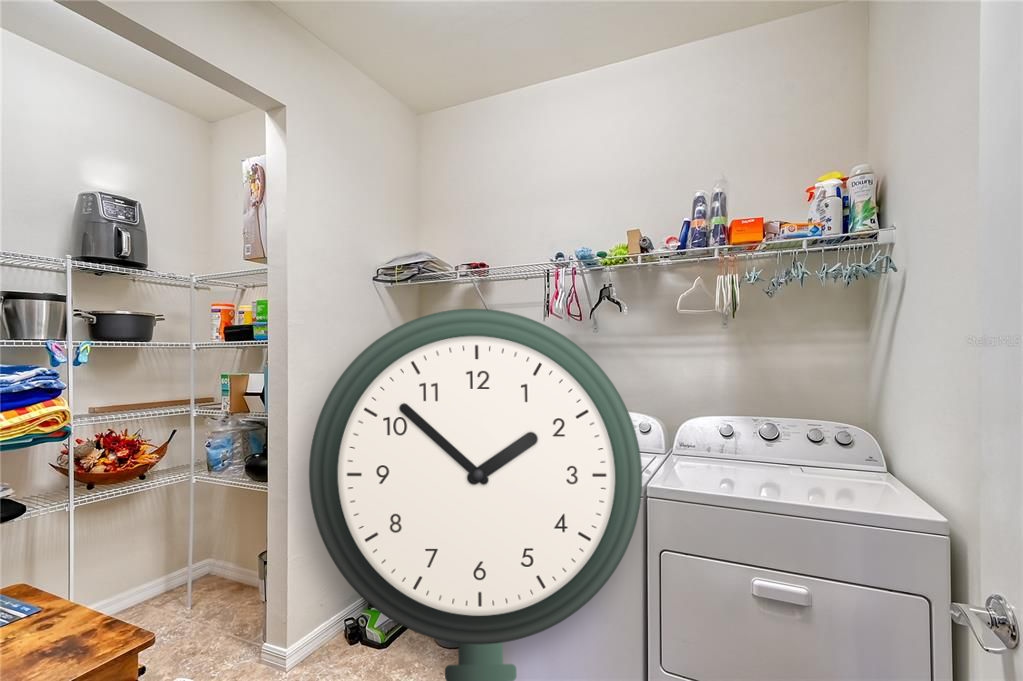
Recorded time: 1:52
